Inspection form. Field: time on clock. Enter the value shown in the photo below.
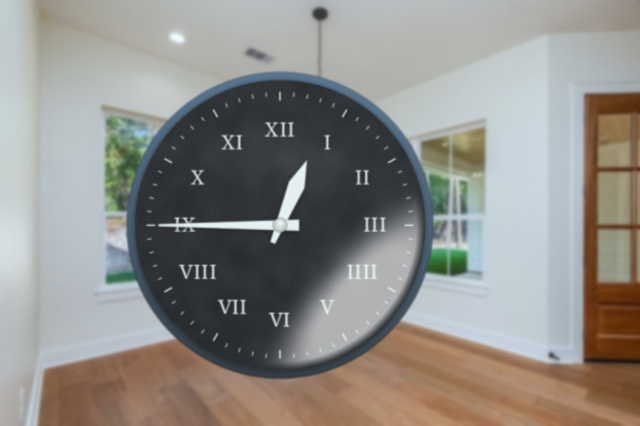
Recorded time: 12:45
